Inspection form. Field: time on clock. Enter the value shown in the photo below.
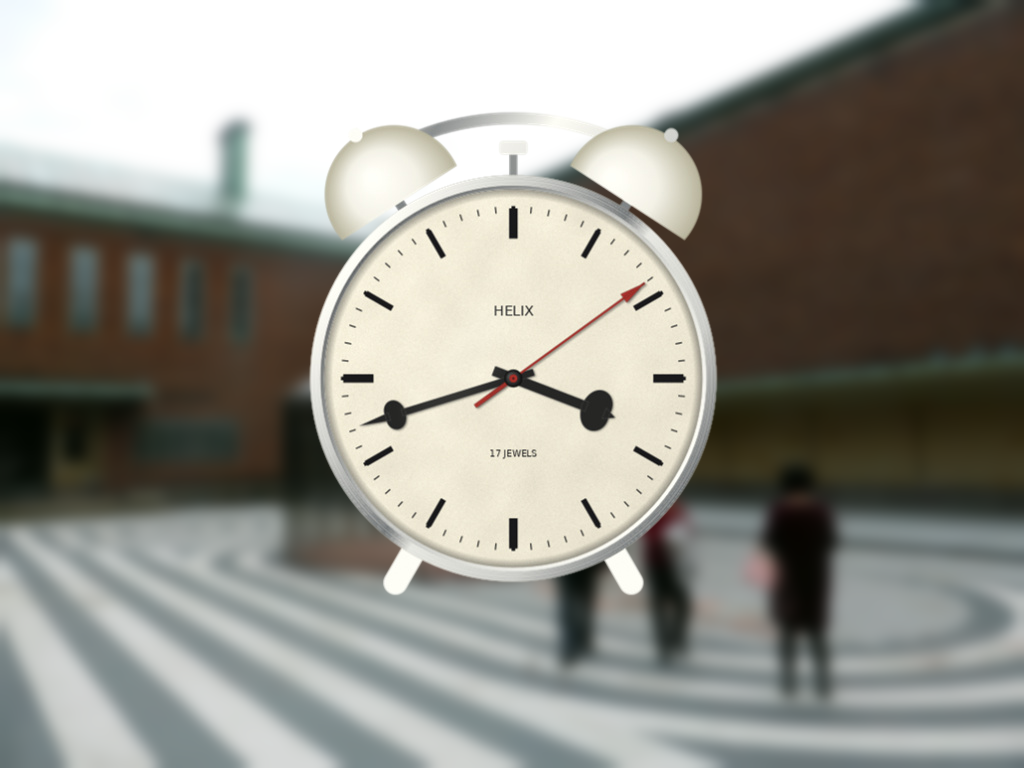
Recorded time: 3:42:09
